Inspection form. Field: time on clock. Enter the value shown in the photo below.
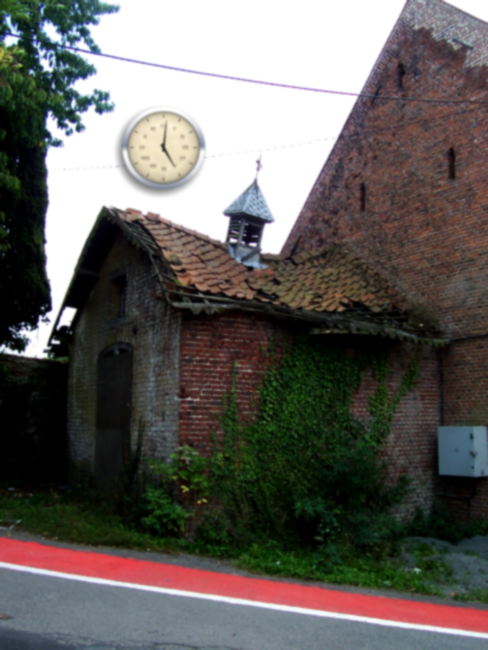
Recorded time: 5:01
